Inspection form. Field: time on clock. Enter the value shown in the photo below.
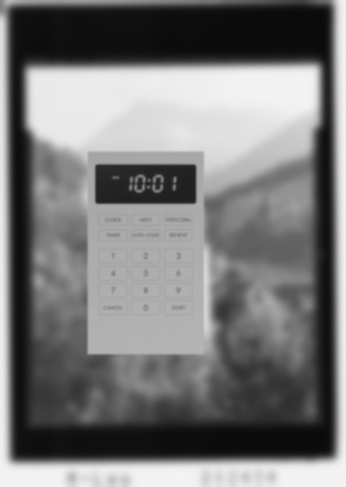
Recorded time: 10:01
